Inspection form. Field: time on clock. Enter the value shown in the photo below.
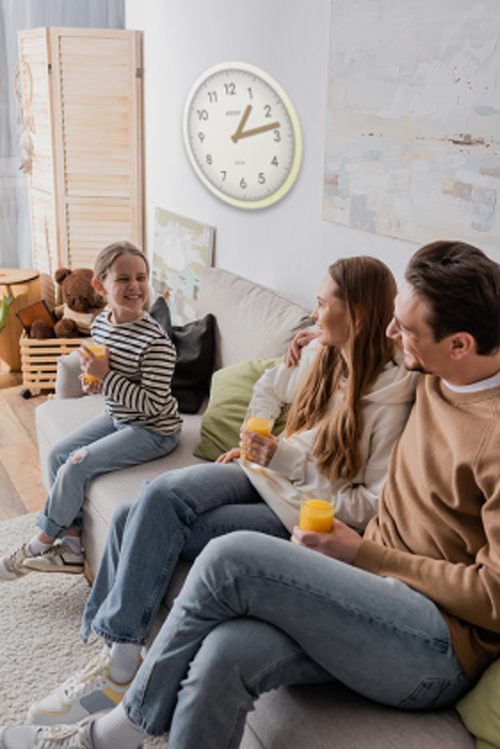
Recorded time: 1:13
